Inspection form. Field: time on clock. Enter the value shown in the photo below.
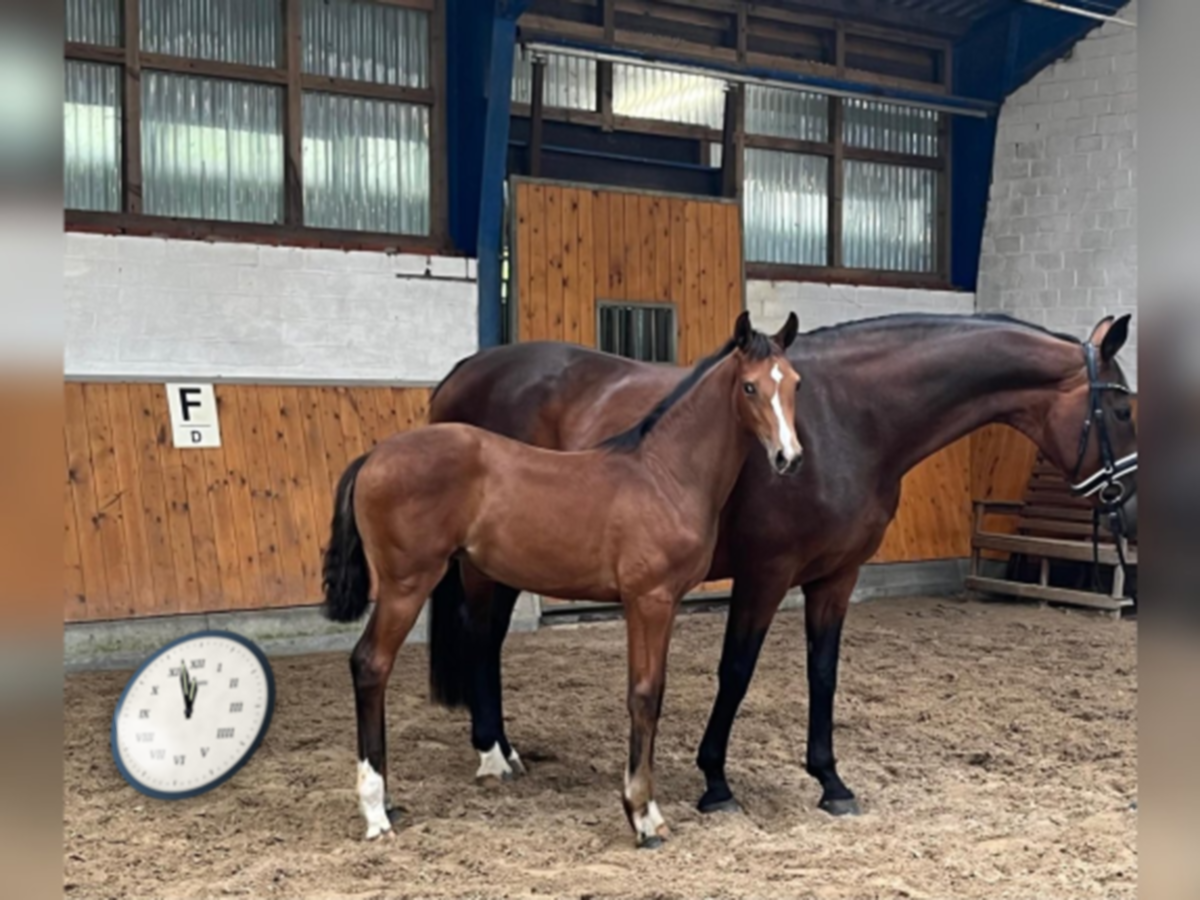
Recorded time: 11:57
